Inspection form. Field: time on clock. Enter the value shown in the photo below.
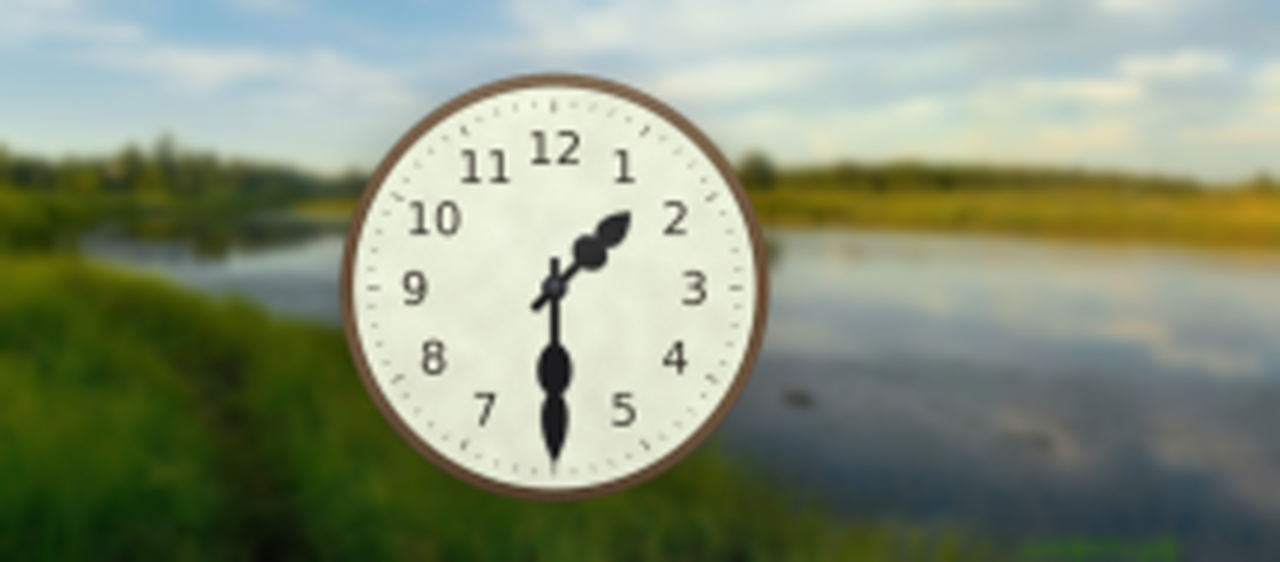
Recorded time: 1:30
